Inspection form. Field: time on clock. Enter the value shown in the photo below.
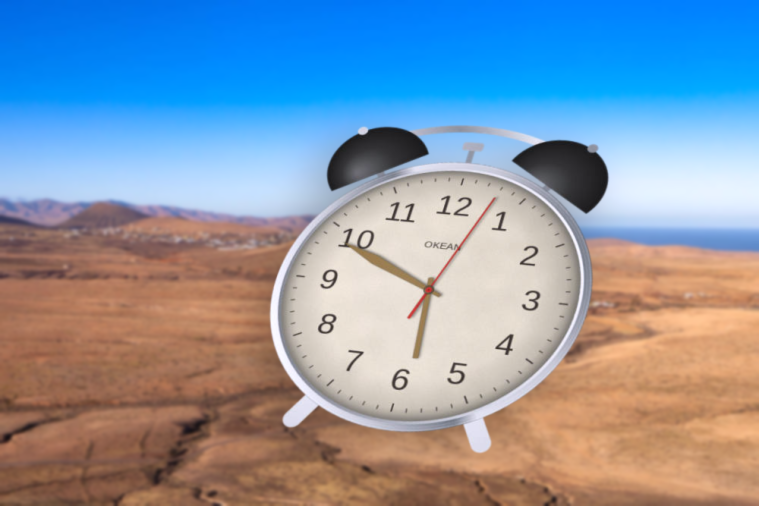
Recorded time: 5:49:03
